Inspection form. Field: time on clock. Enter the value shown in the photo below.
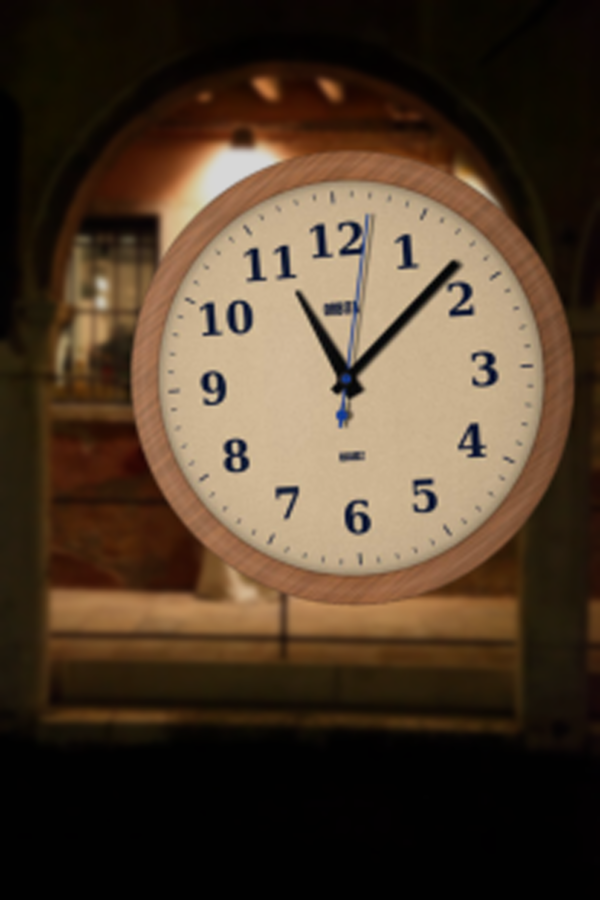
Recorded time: 11:08:02
